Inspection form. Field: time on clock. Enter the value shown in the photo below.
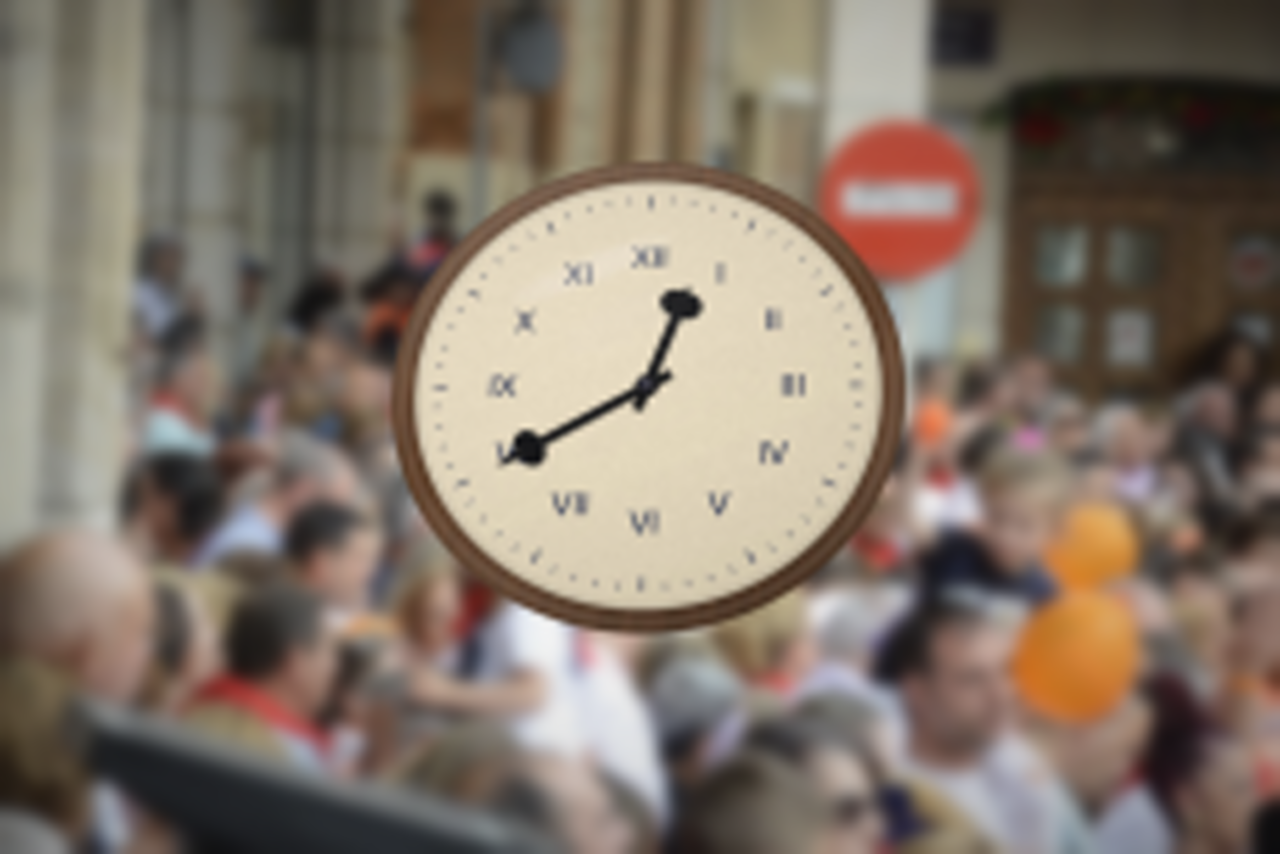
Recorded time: 12:40
